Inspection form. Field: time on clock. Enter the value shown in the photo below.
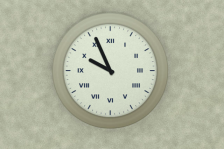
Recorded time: 9:56
